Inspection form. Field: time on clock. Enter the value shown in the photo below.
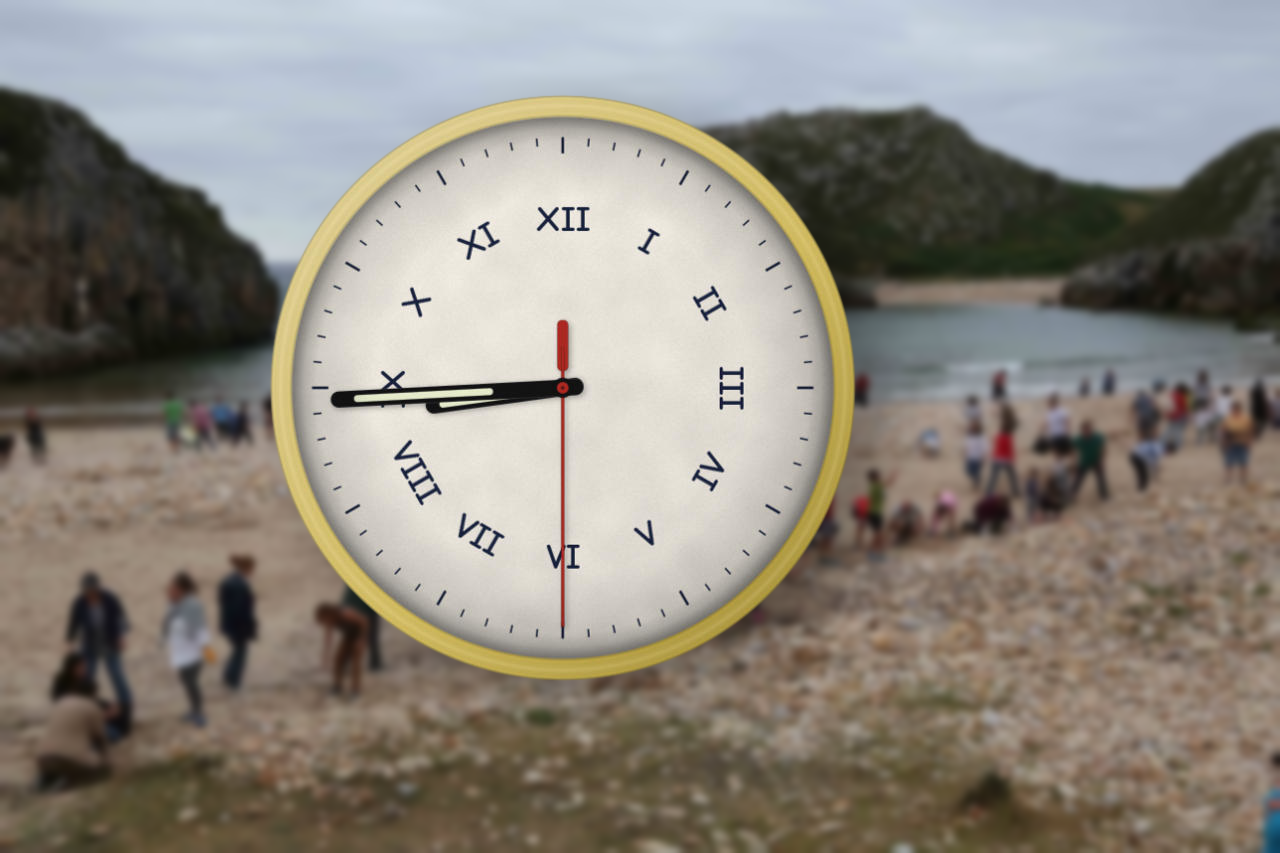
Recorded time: 8:44:30
